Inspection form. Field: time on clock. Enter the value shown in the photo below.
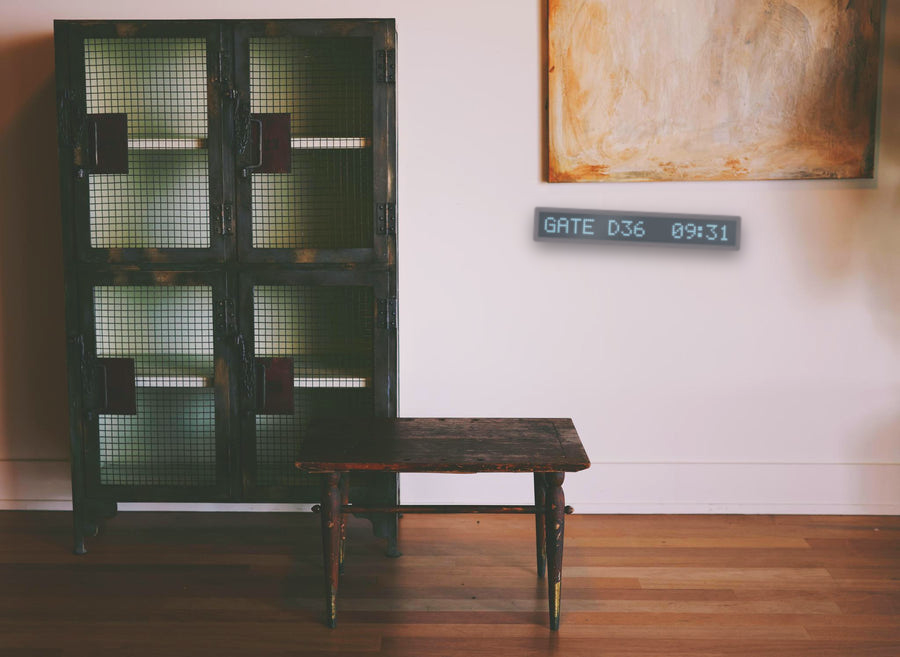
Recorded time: 9:31
